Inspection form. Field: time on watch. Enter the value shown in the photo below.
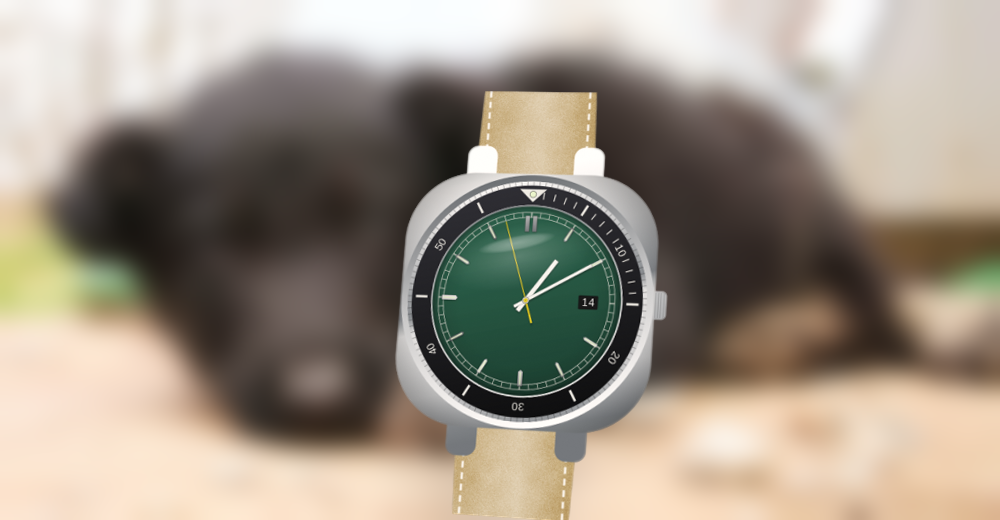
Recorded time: 1:09:57
